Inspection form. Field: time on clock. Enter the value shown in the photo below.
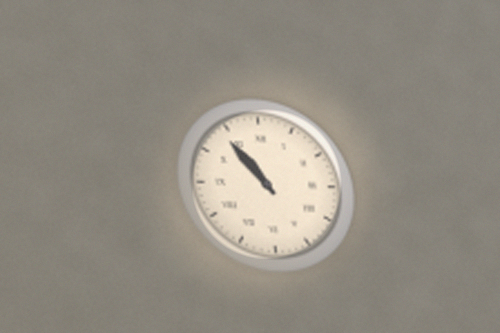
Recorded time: 10:54
